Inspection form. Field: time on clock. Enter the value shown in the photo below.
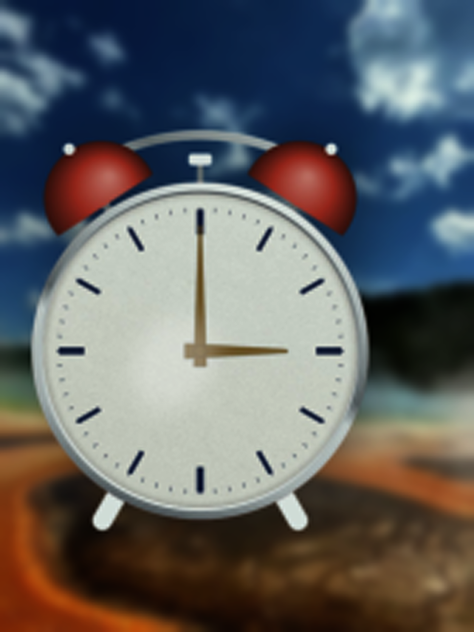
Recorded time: 3:00
